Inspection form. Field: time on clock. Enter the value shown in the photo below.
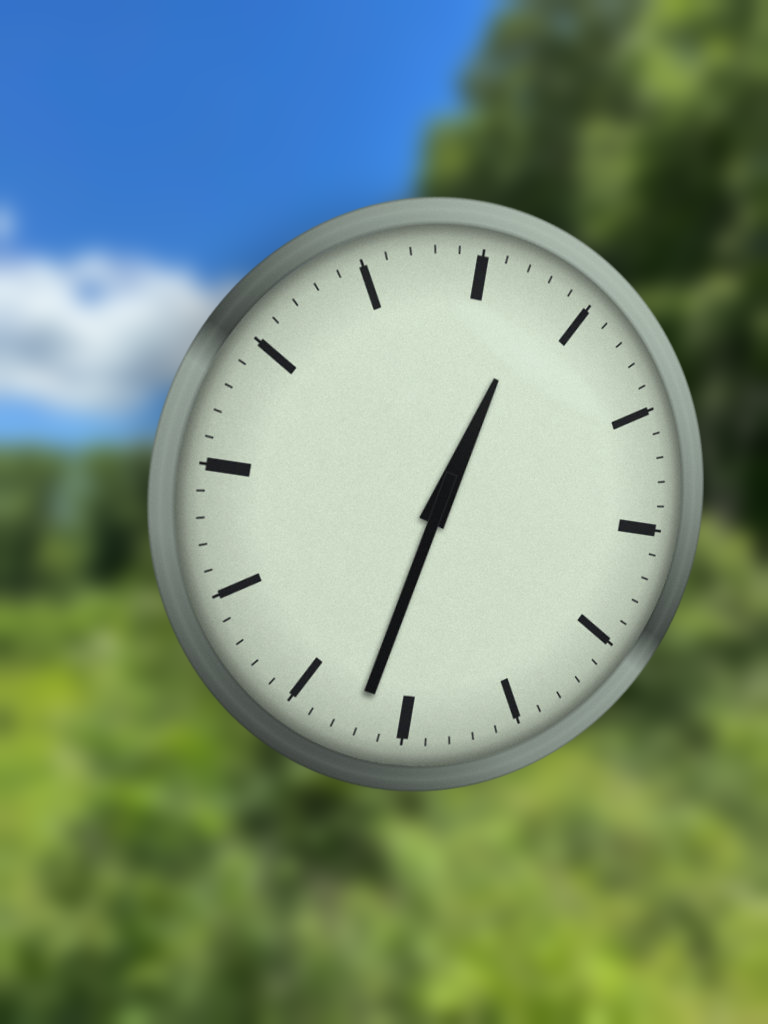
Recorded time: 12:32
